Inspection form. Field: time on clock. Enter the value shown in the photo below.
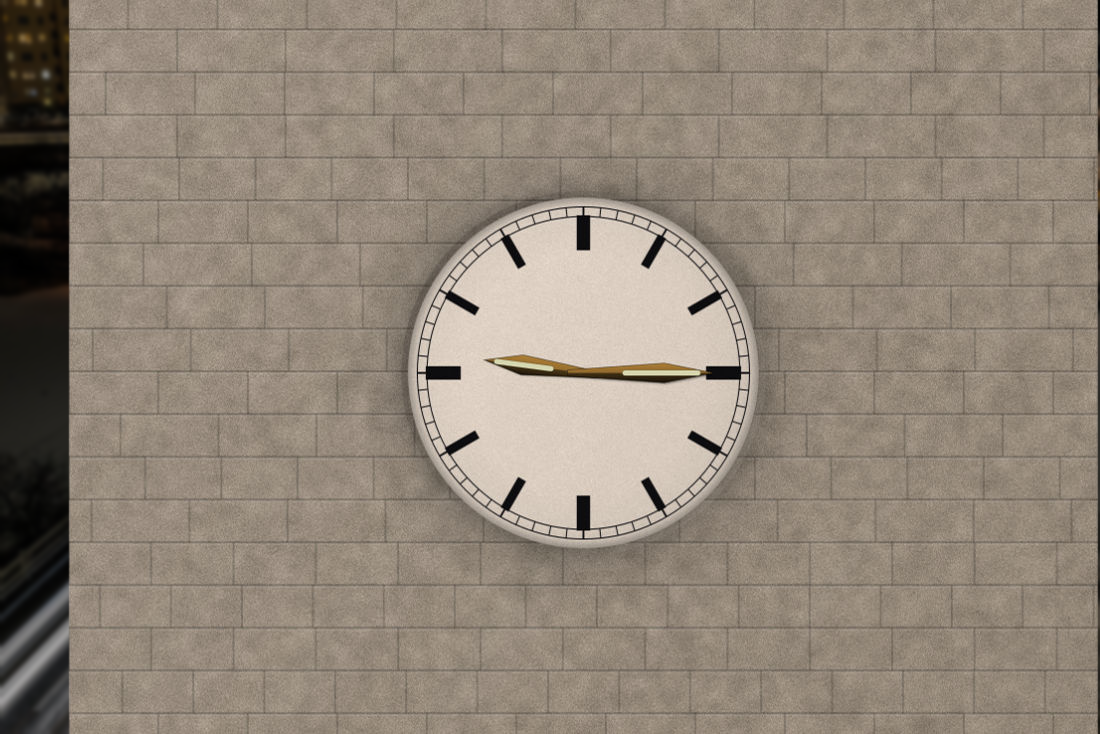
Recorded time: 9:15
